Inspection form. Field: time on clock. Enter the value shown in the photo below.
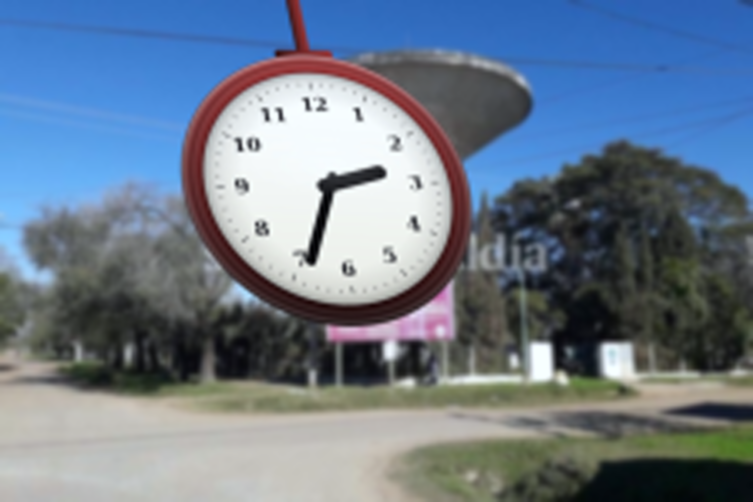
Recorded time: 2:34
